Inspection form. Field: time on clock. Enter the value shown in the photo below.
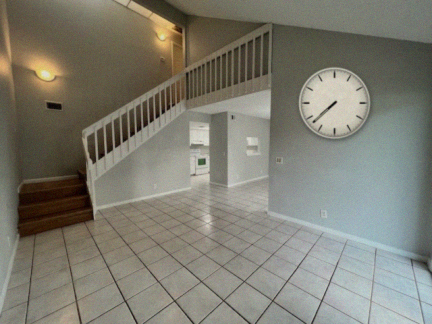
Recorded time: 7:38
